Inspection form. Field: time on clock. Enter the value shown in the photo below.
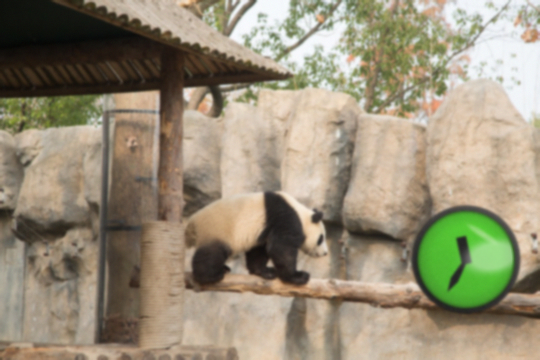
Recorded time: 11:35
